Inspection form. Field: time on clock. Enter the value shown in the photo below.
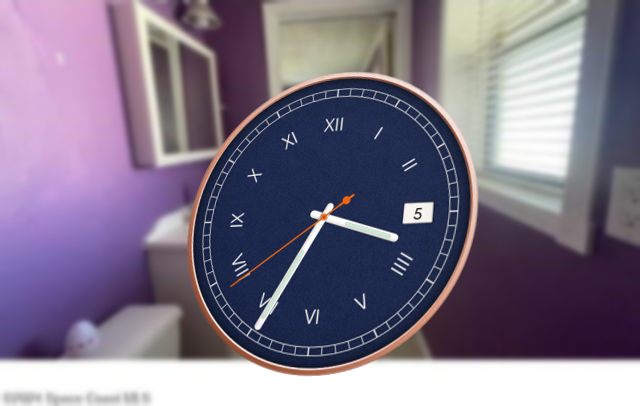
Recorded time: 3:34:39
